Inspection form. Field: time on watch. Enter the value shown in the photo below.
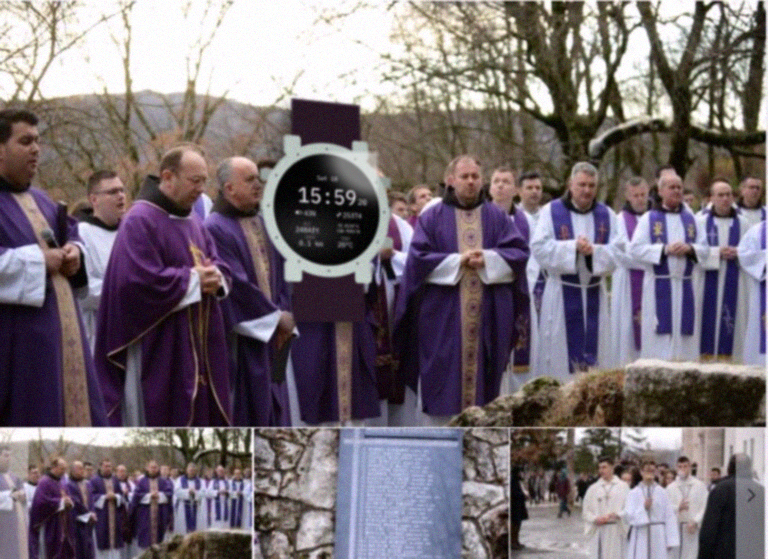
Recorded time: 15:59
